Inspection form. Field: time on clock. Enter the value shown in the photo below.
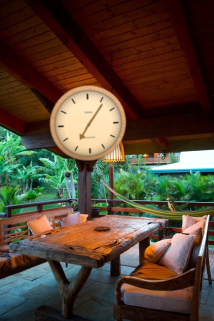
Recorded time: 7:06
